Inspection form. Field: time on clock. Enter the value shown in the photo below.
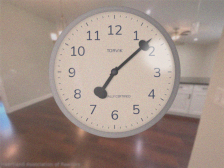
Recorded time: 7:08
